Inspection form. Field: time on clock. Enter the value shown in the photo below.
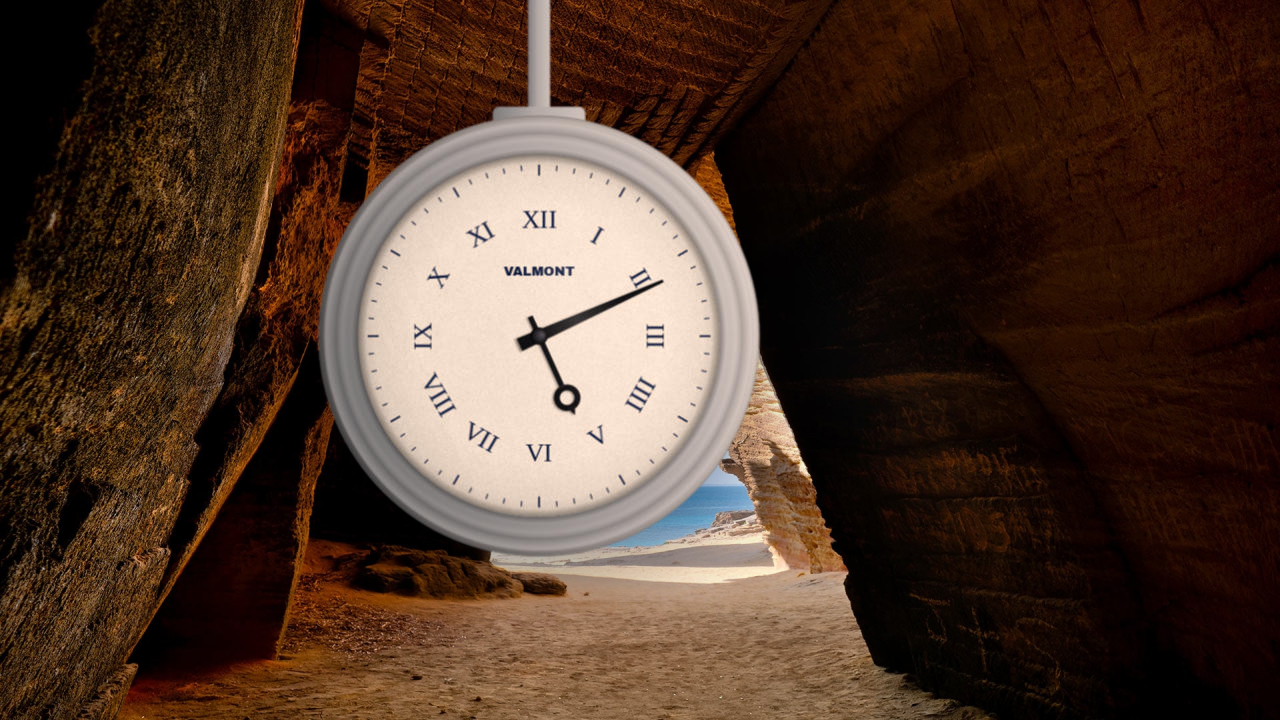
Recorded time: 5:11
